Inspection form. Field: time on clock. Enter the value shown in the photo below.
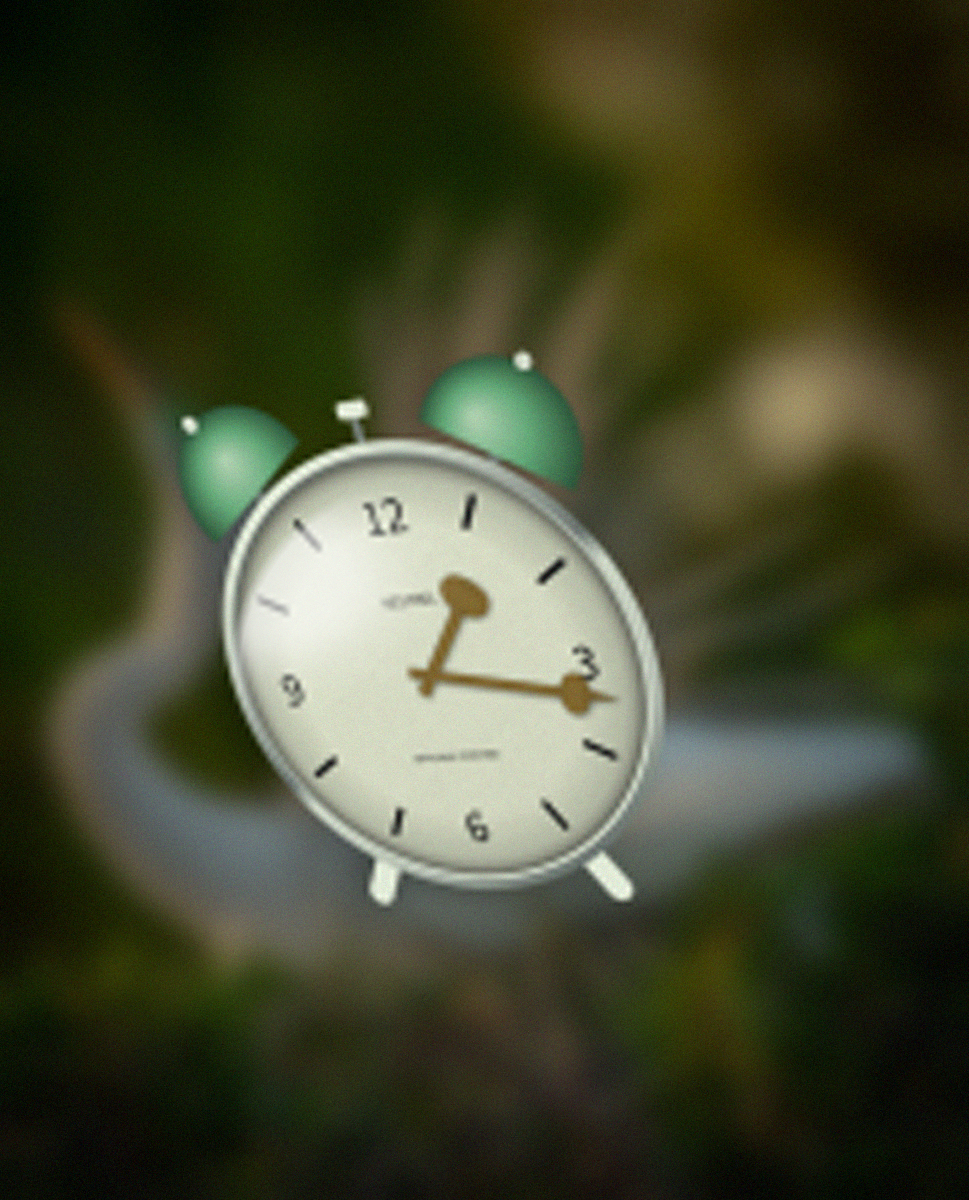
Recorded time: 1:17
